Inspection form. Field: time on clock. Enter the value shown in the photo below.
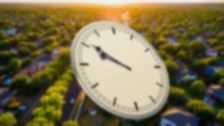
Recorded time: 9:51
